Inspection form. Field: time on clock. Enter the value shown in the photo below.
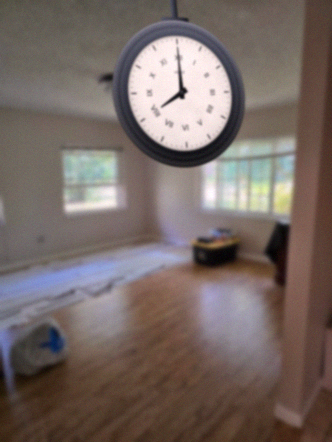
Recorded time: 8:00
